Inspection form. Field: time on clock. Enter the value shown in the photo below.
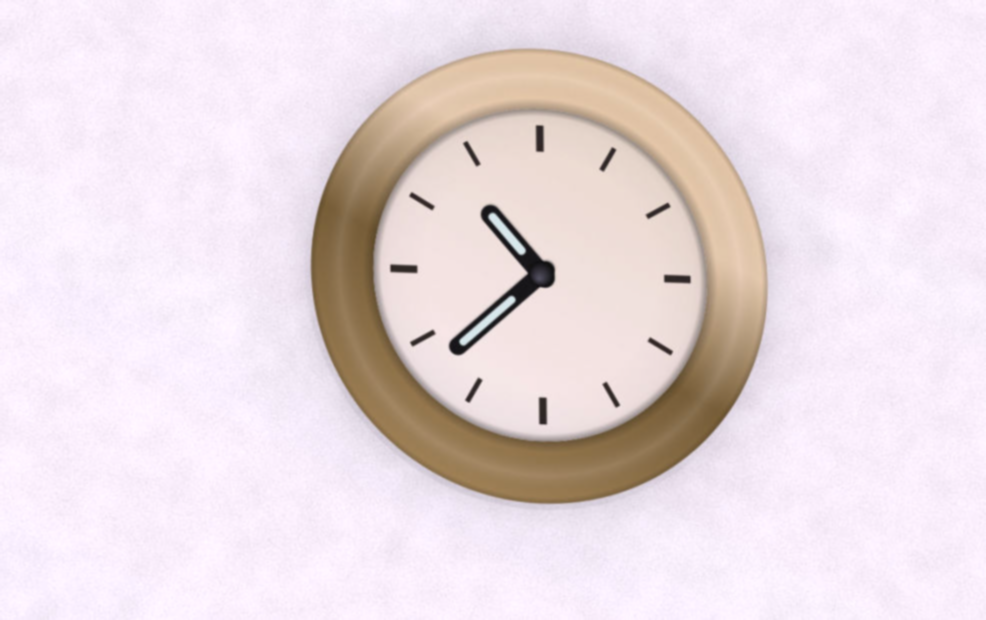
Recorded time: 10:38
